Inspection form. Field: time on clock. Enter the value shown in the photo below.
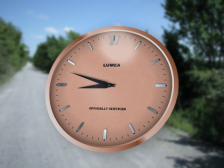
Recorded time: 8:48
